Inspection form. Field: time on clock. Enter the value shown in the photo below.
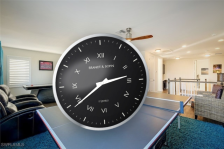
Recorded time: 2:39
